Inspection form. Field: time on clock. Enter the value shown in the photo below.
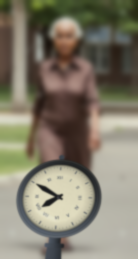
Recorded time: 7:50
